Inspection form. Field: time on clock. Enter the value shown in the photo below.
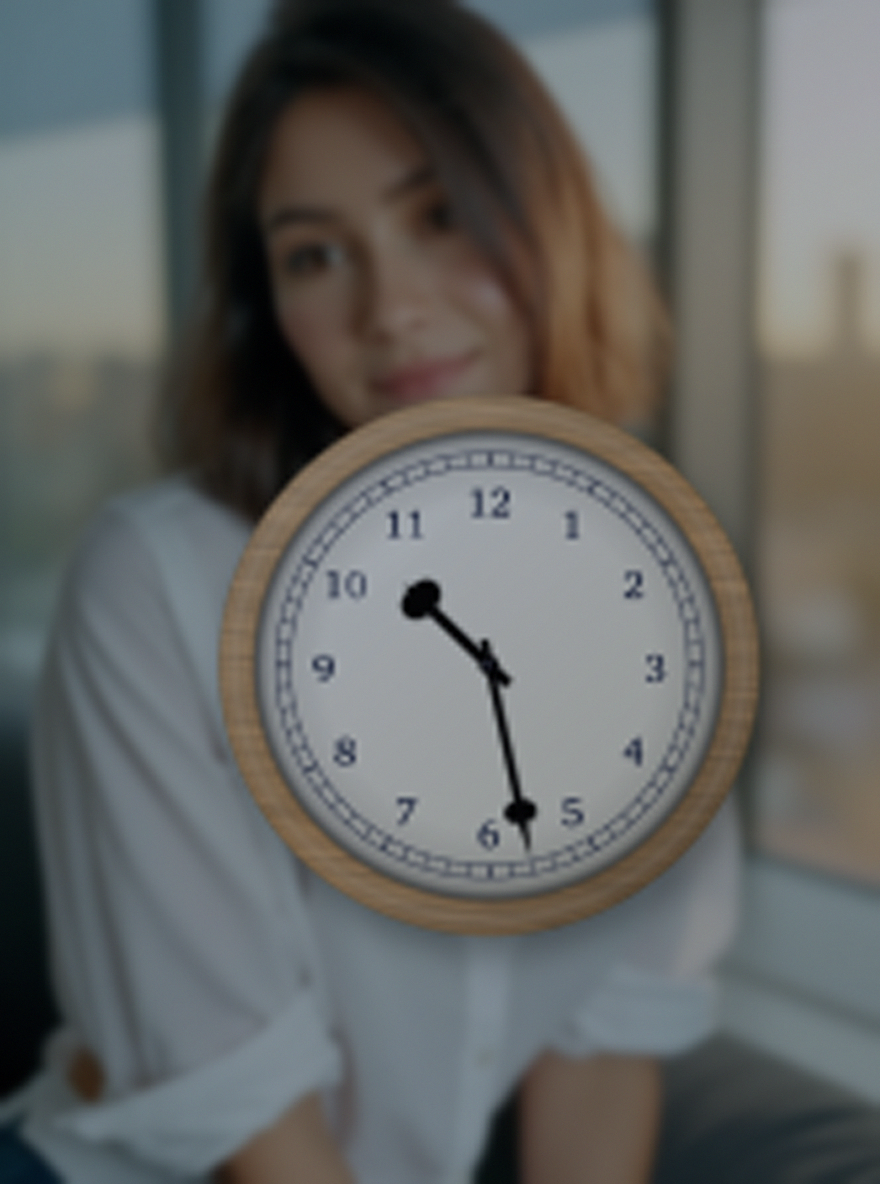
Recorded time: 10:28
